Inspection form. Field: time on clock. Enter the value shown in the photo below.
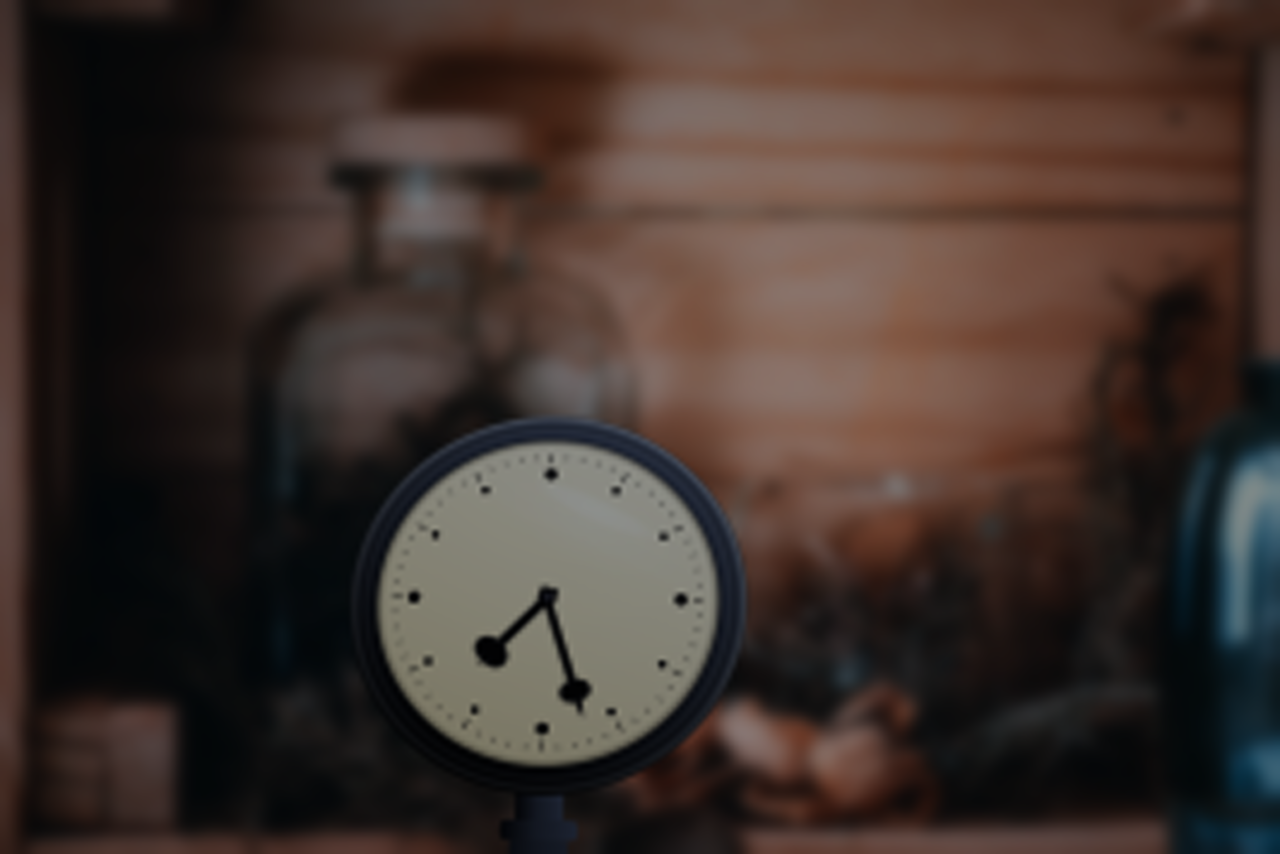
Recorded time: 7:27
